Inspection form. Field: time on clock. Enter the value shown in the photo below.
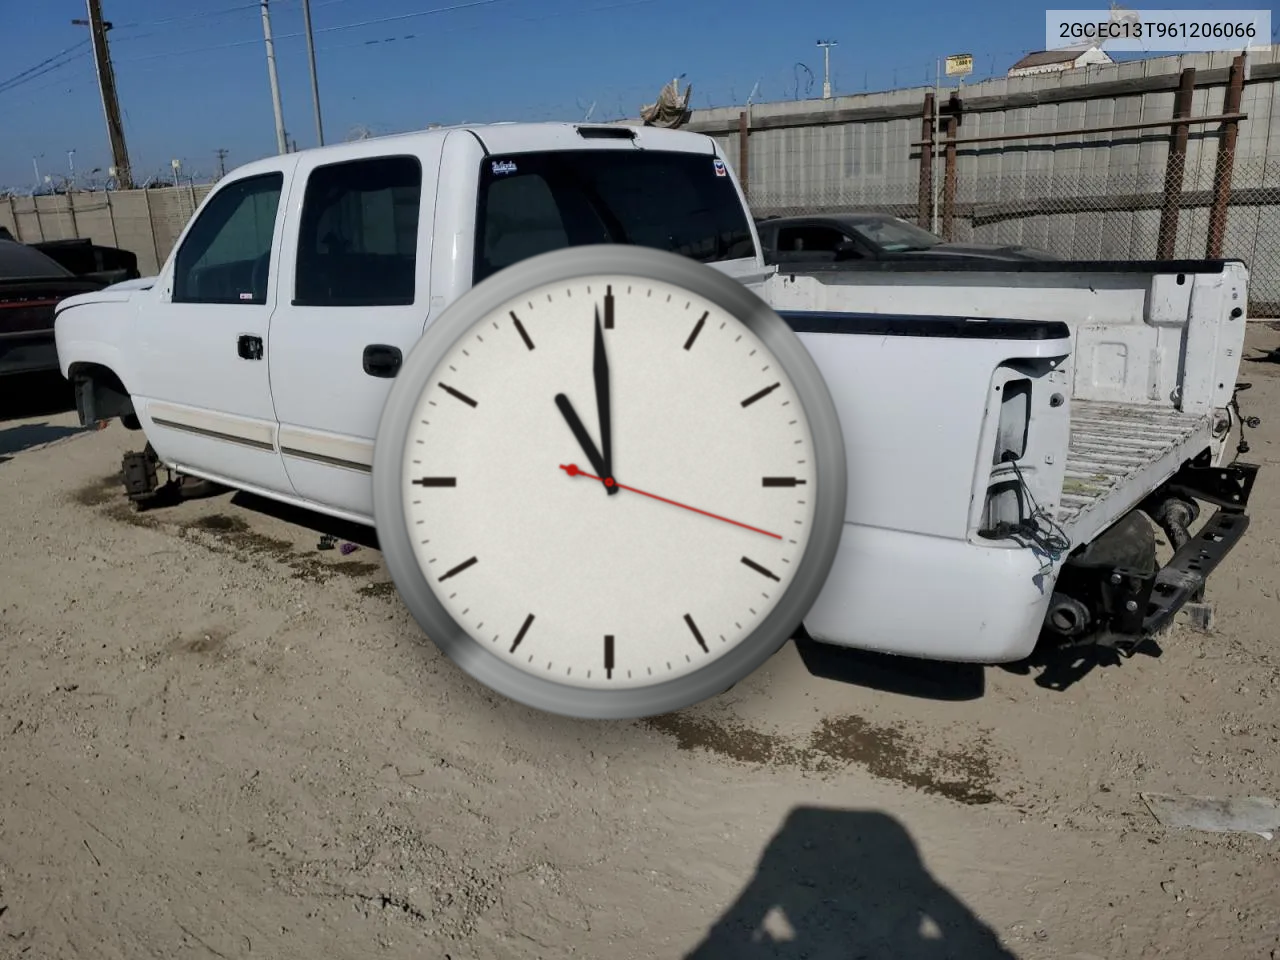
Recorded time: 10:59:18
